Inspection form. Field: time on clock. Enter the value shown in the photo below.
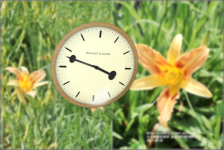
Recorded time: 3:48
